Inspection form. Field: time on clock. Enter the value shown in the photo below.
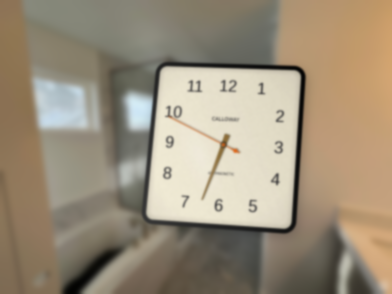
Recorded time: 6:32:49
